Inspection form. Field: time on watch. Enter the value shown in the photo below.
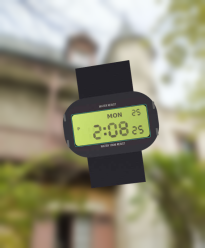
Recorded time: 2:08:25
